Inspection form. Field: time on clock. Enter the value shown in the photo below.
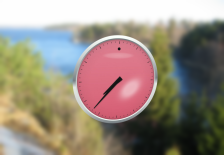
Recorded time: 7:37
